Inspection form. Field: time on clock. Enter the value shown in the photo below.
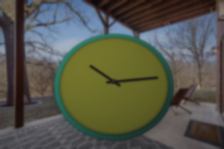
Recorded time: 10:14
